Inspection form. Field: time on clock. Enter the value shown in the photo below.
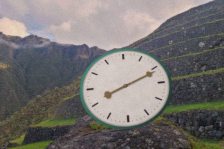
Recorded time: 8:11
